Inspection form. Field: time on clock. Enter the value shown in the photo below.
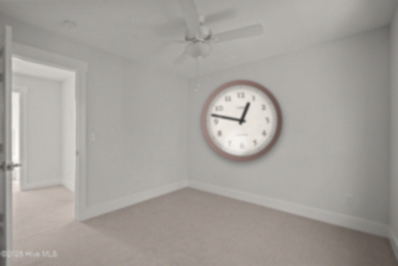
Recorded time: 12:47
